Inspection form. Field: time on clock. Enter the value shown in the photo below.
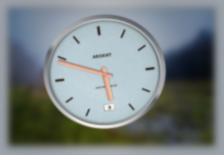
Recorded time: 5:49
